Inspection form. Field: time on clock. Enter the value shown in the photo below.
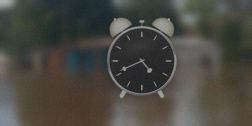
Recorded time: 4:41
